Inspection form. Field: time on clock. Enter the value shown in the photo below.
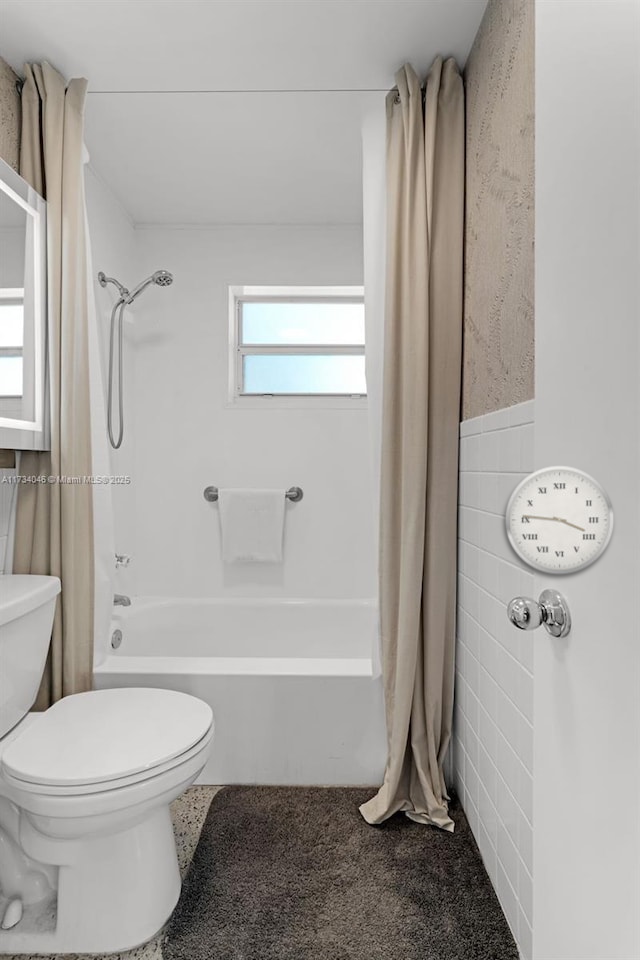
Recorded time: 3:46
